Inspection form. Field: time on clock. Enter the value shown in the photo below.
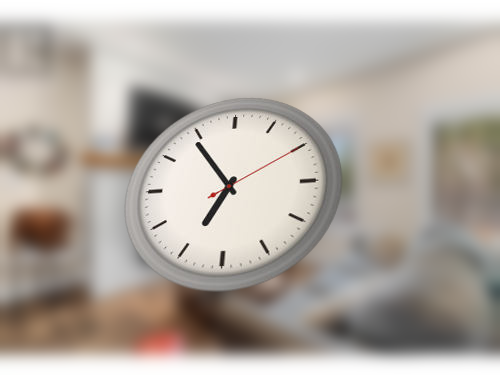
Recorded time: 6:54:10
